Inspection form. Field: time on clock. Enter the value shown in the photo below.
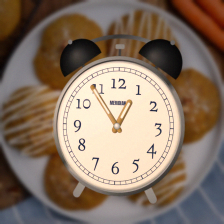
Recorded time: 12:54
